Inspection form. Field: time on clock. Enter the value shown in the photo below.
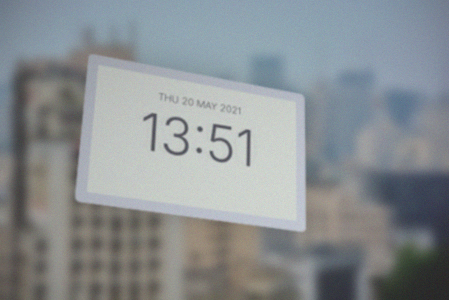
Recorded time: 13:51
